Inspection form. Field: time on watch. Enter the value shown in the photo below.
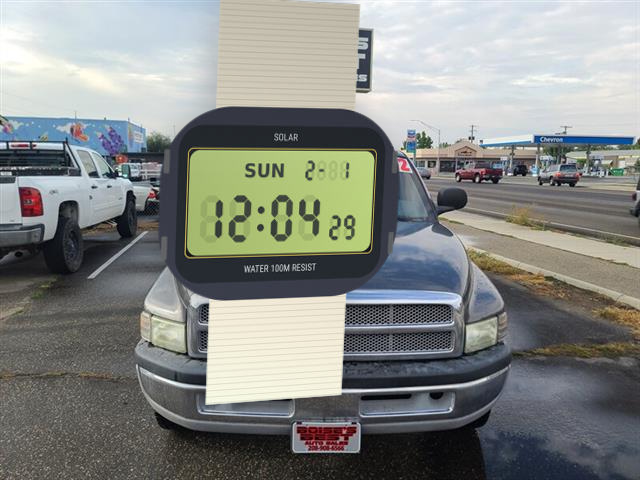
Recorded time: 12:04:29
